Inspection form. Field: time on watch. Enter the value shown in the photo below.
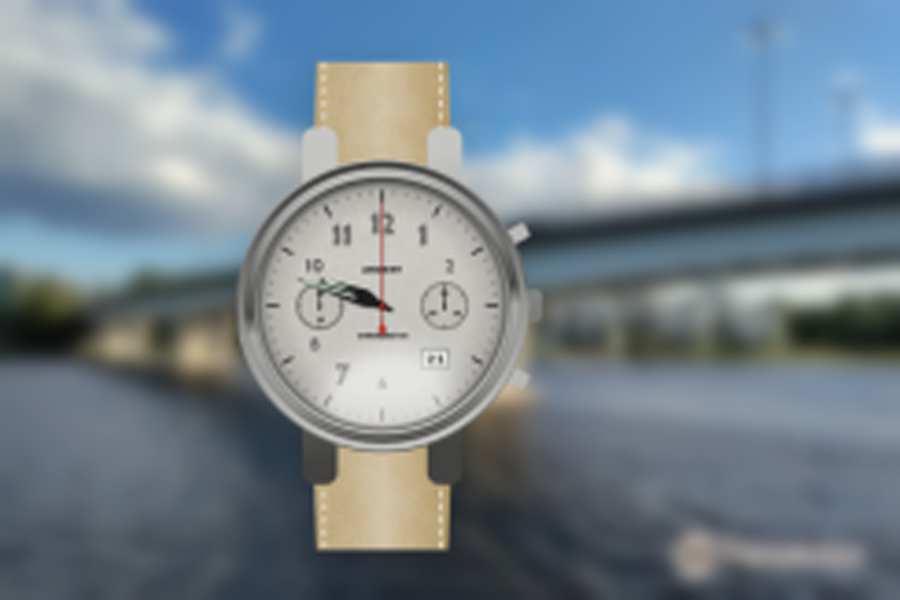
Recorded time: 9:48
